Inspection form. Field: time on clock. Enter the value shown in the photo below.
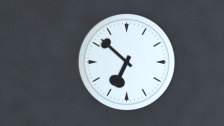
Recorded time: 6:52
